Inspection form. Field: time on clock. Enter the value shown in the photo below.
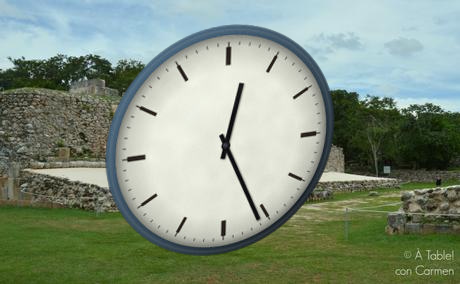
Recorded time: 12:26
